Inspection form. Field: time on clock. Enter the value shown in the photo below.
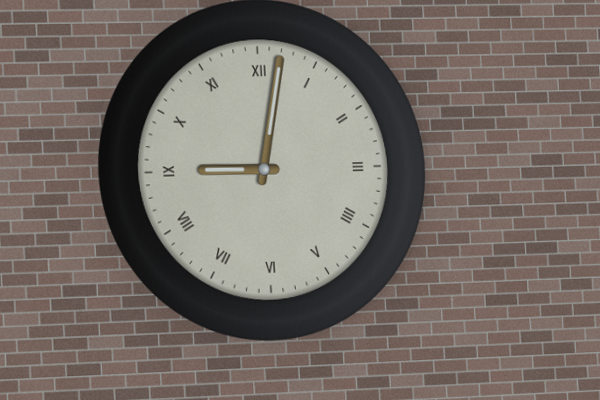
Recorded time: 9:02
